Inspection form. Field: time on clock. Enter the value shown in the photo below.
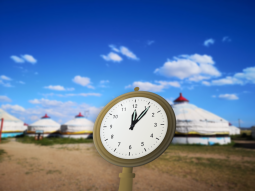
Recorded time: 12:06
